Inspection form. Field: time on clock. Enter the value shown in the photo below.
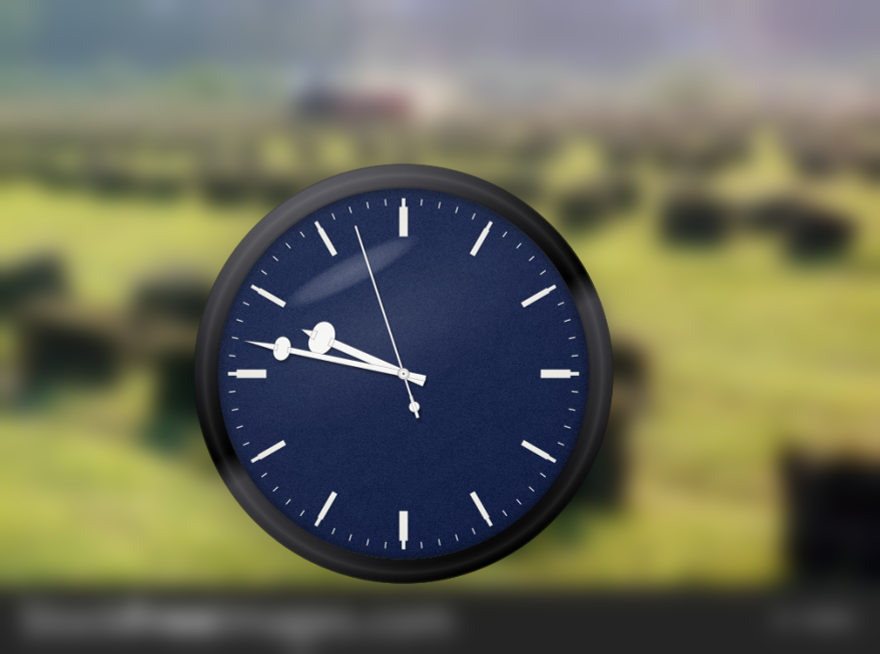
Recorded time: 9:46:57
